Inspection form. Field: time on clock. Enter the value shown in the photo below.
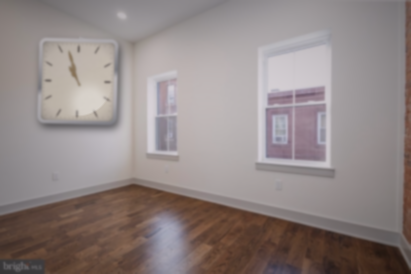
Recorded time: 10:57
